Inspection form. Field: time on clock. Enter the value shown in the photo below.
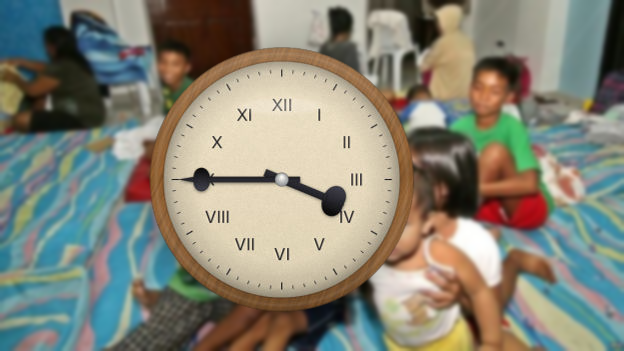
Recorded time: 3:45
